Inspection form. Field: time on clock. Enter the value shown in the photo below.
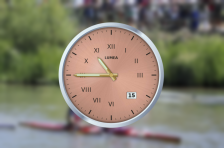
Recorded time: 10:45
